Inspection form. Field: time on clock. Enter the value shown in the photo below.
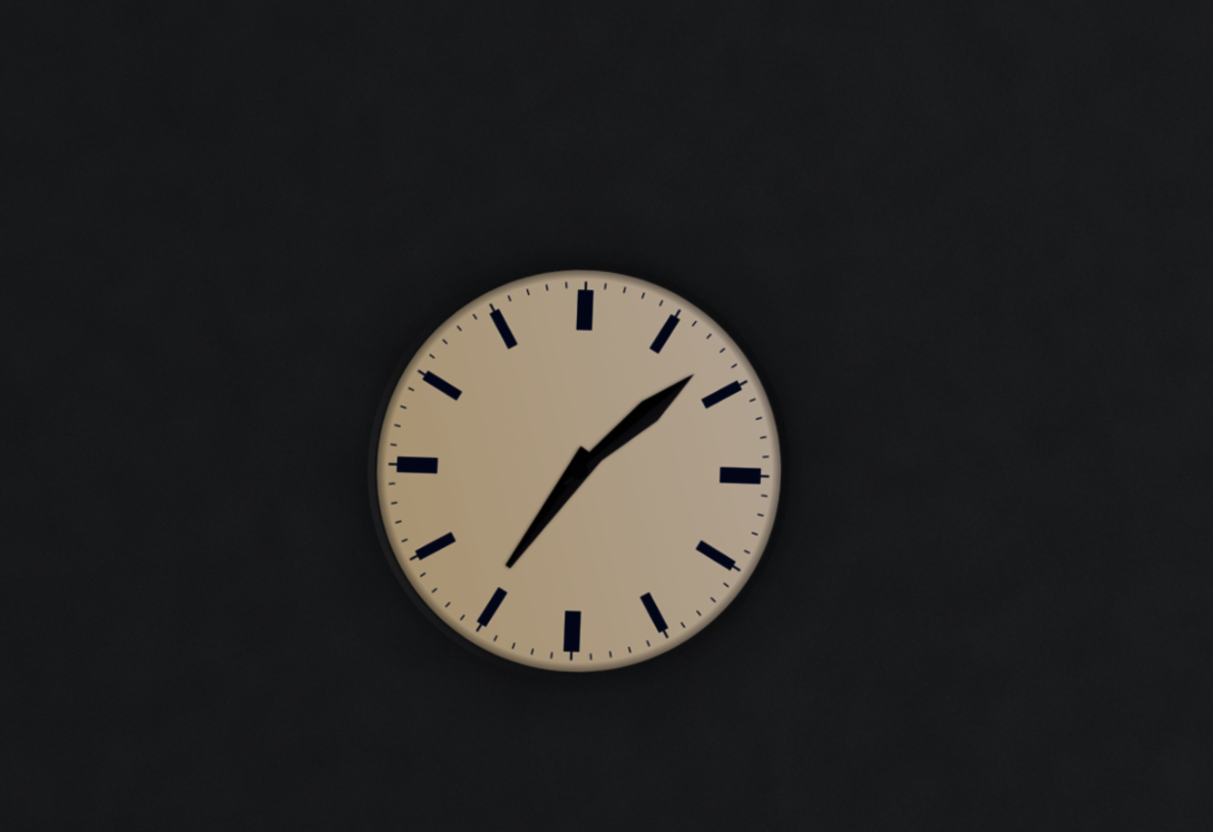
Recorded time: 7:08
